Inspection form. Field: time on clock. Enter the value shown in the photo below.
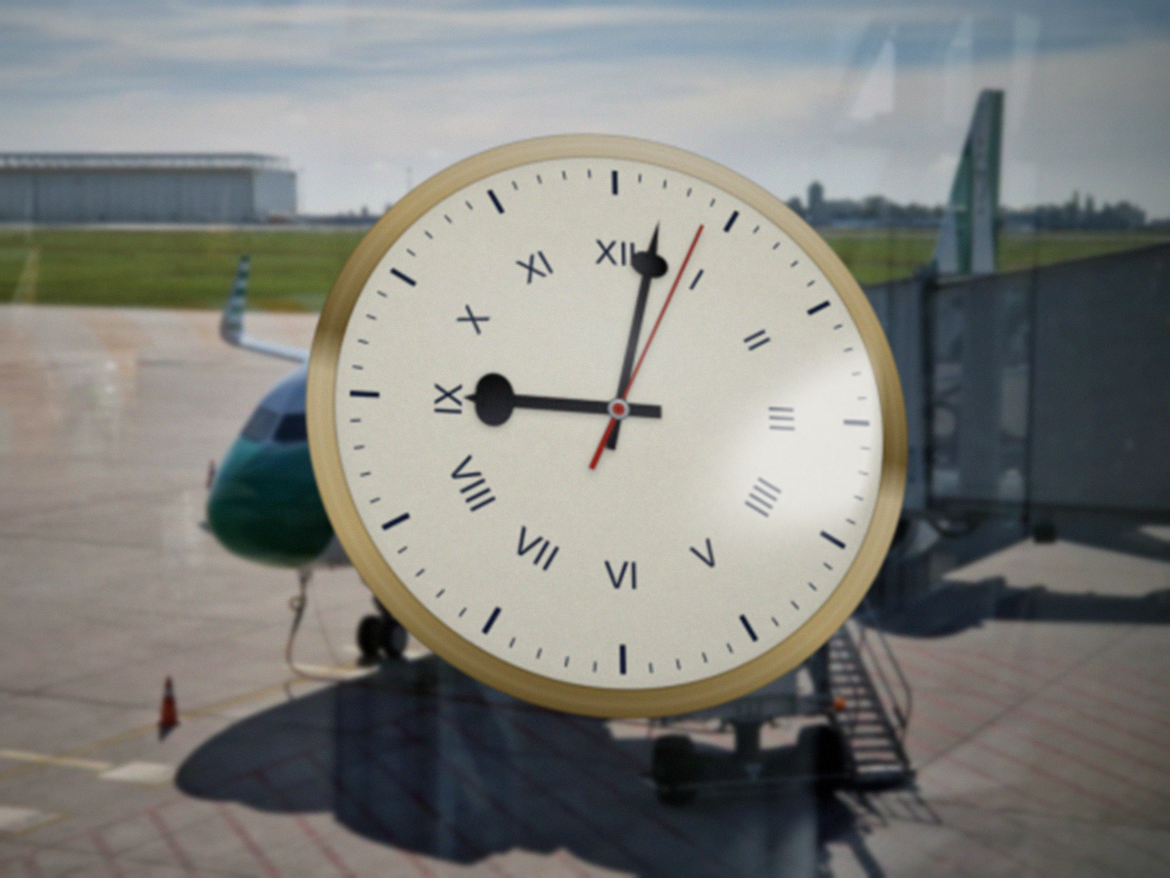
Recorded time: 9:02:04
